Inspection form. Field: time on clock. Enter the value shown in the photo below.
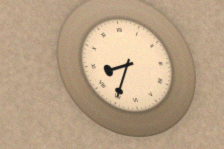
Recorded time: 8:35
